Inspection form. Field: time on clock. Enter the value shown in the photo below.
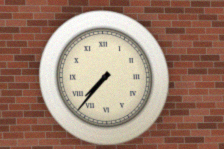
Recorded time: 7:37
